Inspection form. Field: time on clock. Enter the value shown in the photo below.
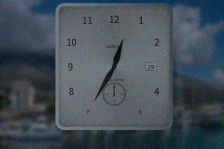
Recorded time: 12:35
